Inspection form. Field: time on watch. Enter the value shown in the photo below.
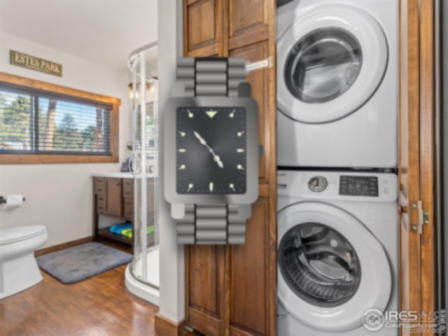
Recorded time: 4:53
